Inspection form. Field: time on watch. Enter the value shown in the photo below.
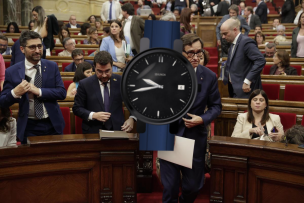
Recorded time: 9:43
